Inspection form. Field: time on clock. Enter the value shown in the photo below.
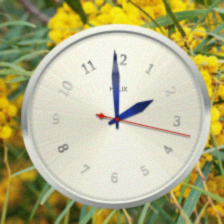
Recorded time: 1:59:17
